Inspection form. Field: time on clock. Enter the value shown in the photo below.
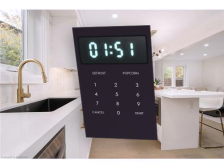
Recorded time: 1:51
